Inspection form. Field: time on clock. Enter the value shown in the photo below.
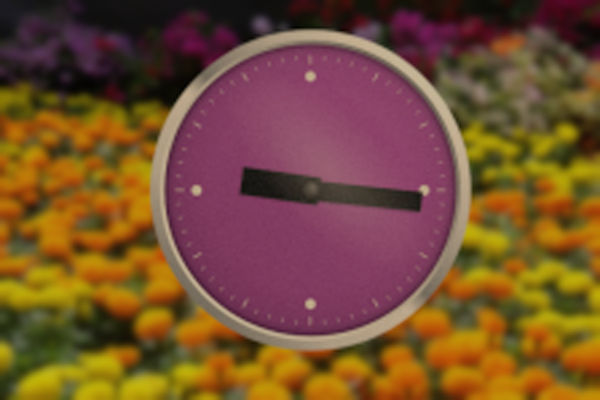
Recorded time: 9:16
